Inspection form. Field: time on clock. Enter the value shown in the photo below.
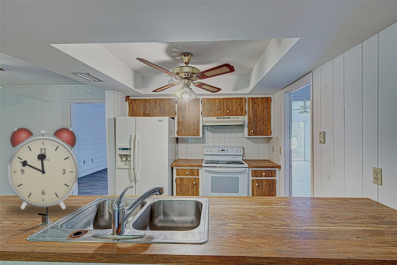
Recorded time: 11:49
